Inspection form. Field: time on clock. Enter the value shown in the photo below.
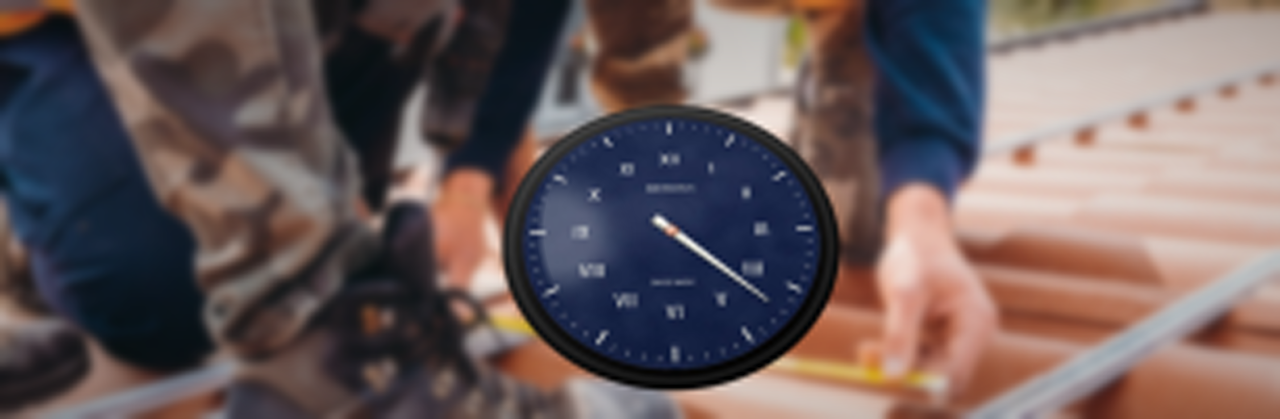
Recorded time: 4:22
